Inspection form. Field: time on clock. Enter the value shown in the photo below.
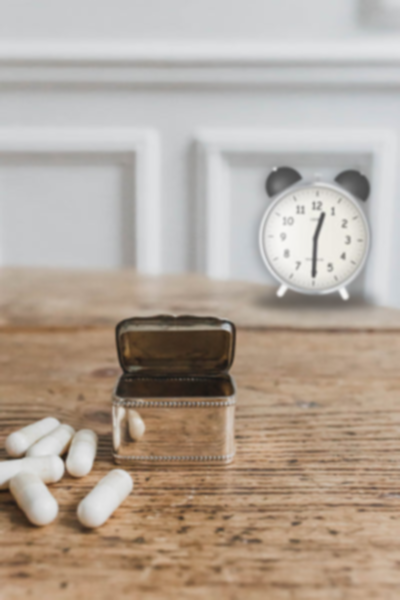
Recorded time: 12:30
